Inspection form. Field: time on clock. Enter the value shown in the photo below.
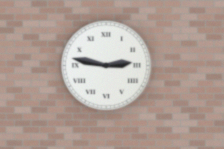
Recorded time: 2:47
